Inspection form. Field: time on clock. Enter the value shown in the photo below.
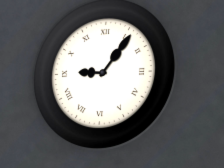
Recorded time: 9:06
